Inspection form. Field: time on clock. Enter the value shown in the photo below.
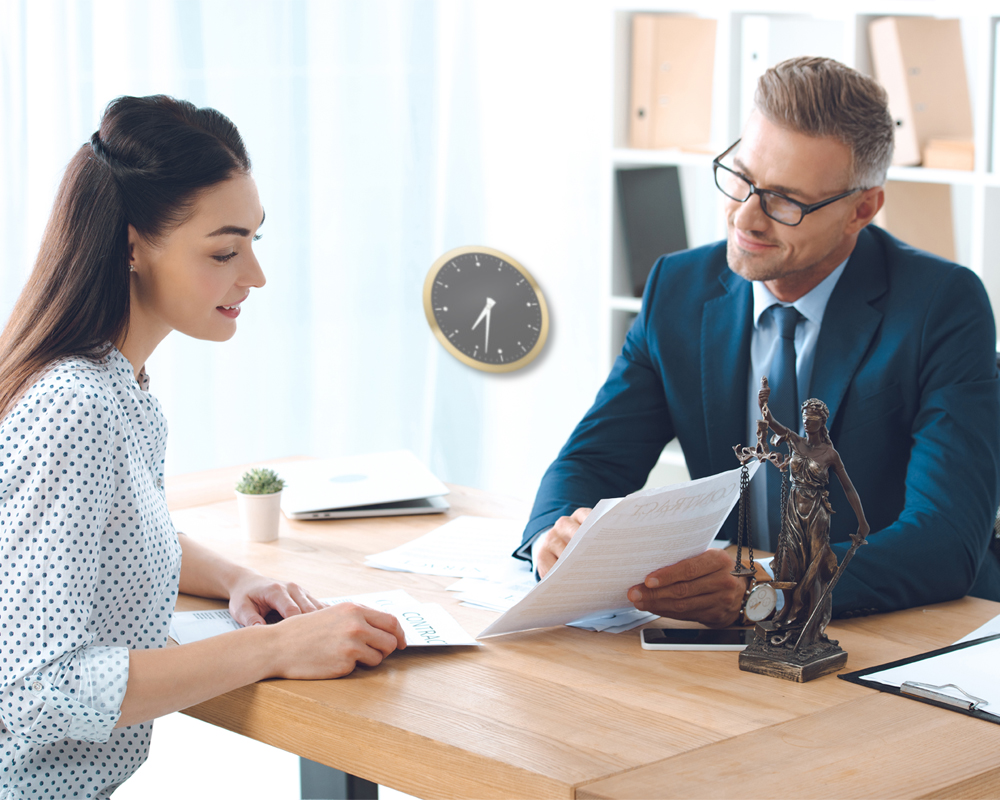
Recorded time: 7:33
